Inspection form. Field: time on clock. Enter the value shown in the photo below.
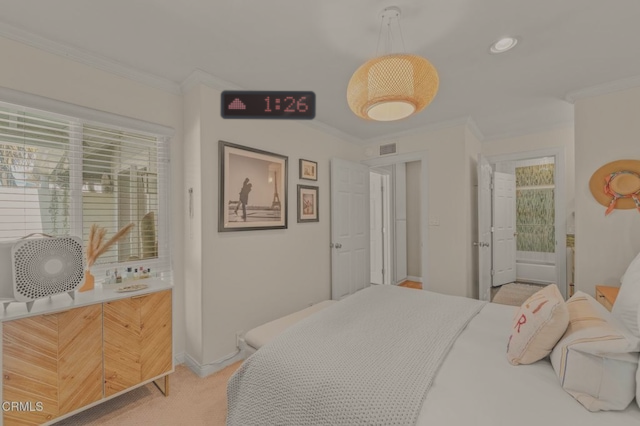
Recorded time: 1:26
